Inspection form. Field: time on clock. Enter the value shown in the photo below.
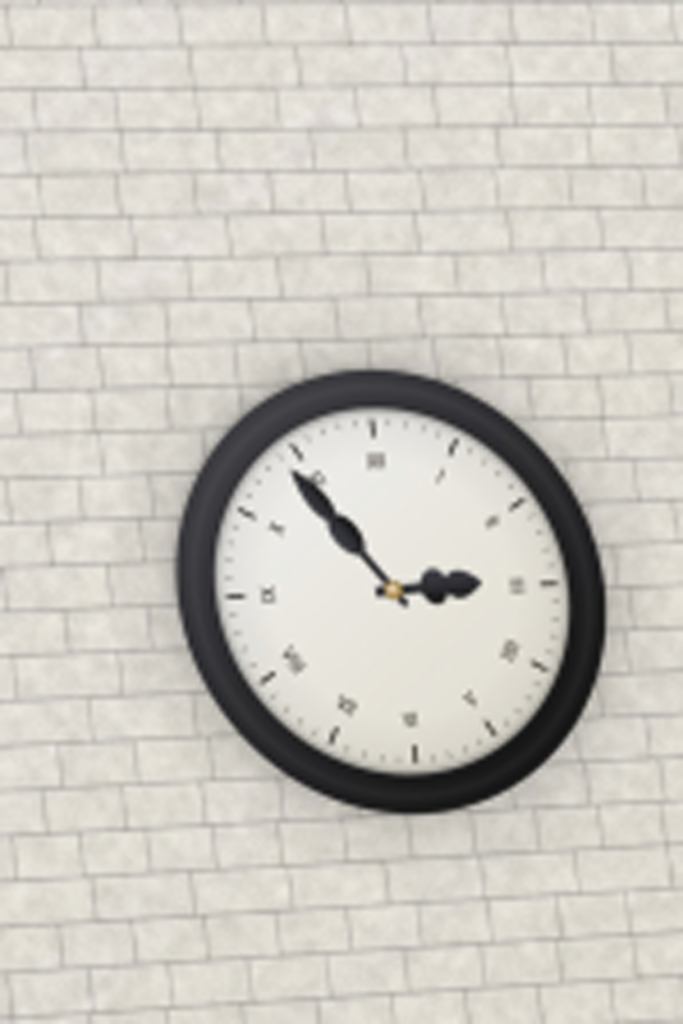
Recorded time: 2:54
